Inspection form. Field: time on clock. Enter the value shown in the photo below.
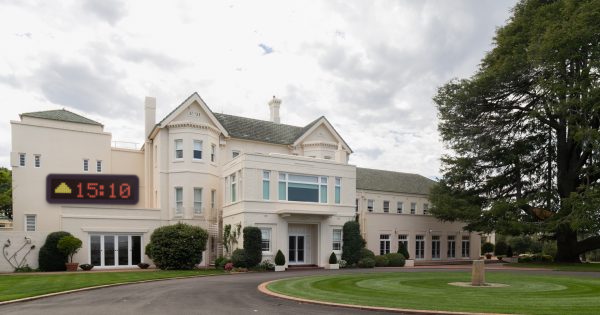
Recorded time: 15:10
